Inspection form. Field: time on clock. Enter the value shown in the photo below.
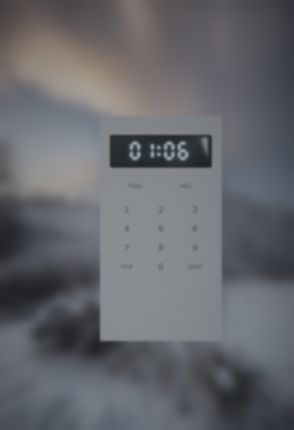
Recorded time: 1:06
